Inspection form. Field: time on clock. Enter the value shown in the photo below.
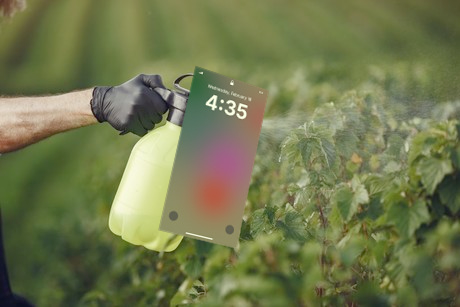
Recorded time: 4:35
